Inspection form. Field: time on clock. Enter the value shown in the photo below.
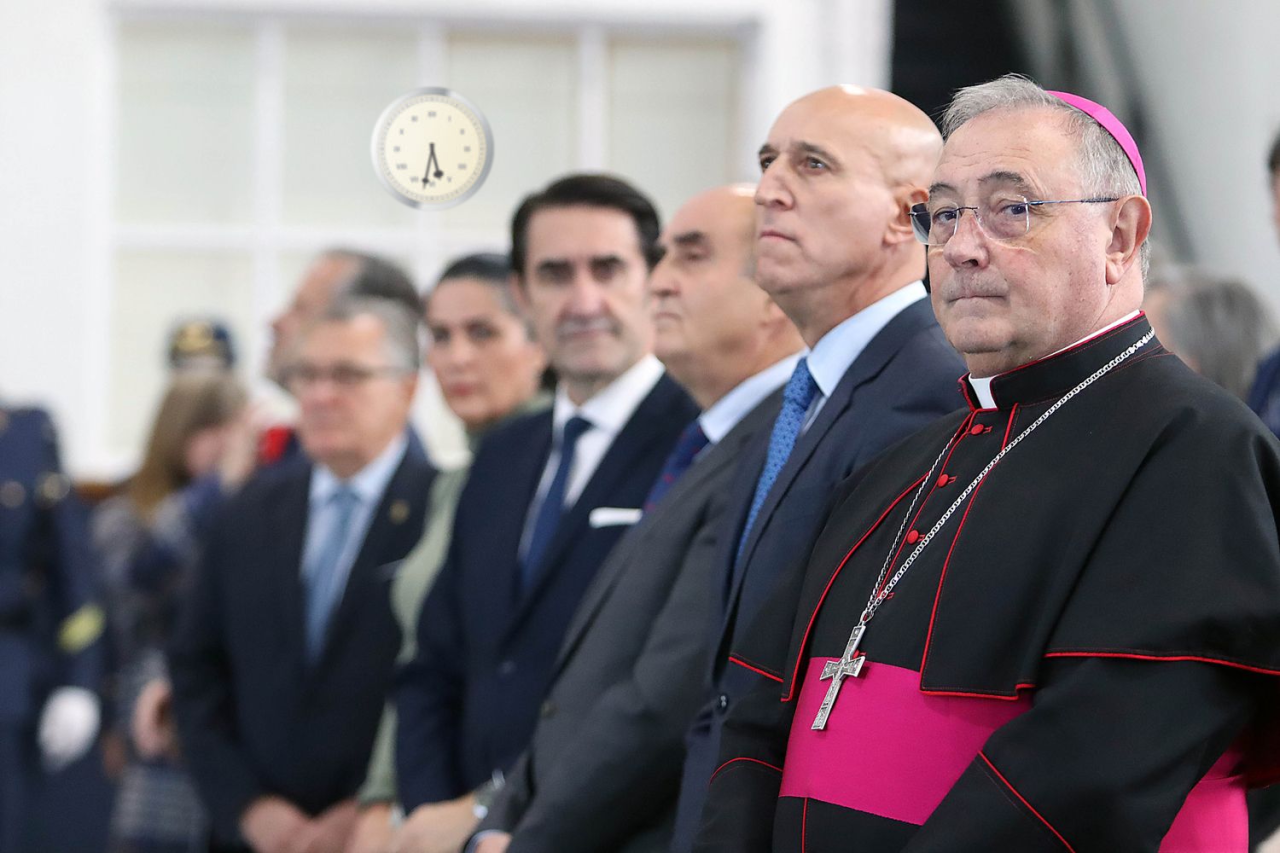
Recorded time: 5:32
